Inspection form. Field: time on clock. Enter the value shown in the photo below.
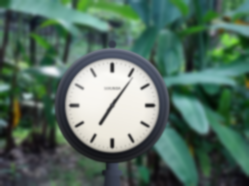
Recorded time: 7:06
